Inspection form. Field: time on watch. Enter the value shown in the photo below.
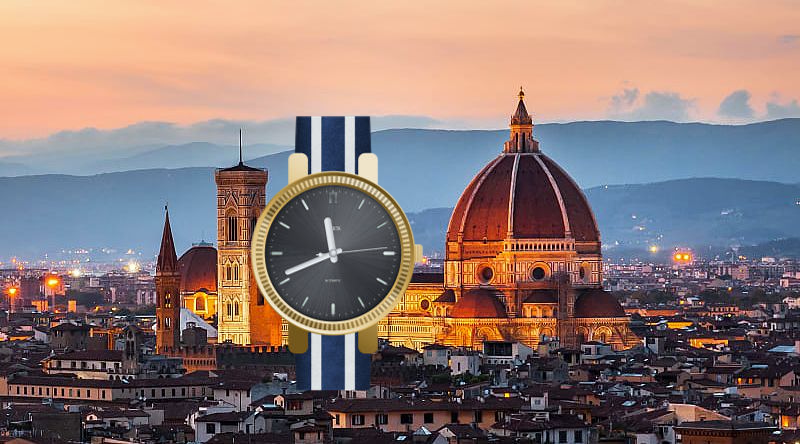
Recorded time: 11:41:14
